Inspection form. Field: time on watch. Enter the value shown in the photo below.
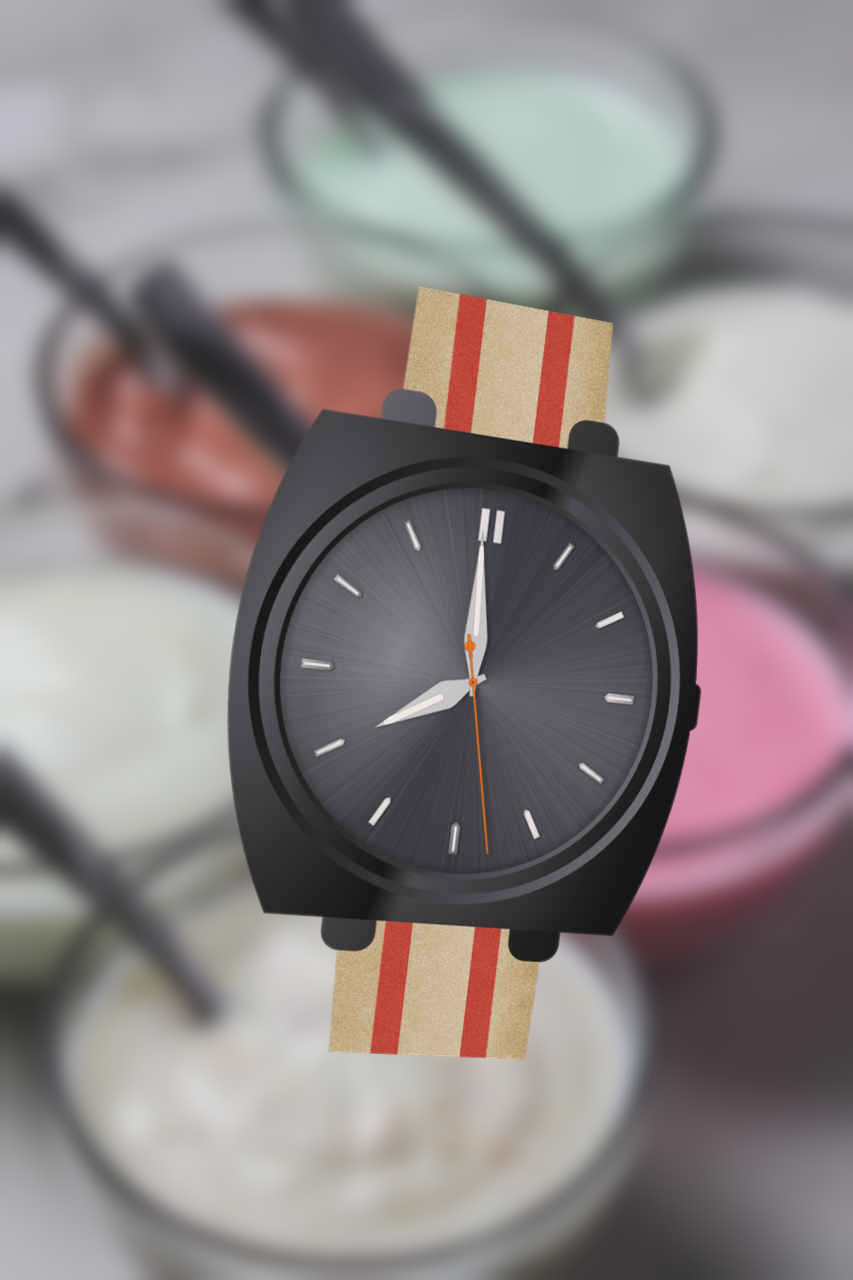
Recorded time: 7:59:28
